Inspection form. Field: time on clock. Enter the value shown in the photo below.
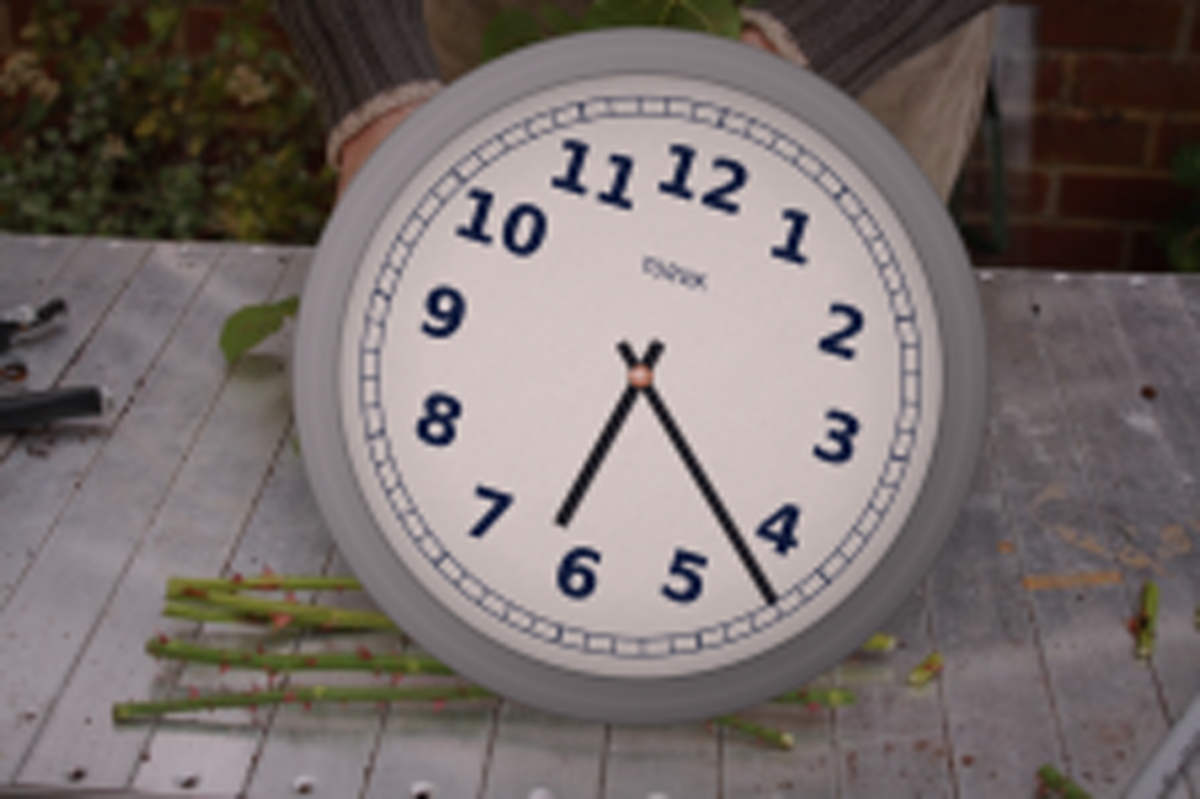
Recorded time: 6:22
